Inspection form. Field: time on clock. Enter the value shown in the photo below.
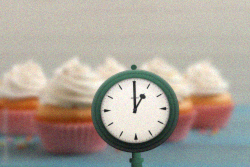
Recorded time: 1:00
